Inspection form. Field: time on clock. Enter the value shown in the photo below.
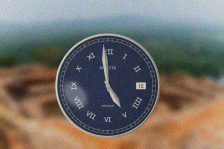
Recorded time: 4:59
